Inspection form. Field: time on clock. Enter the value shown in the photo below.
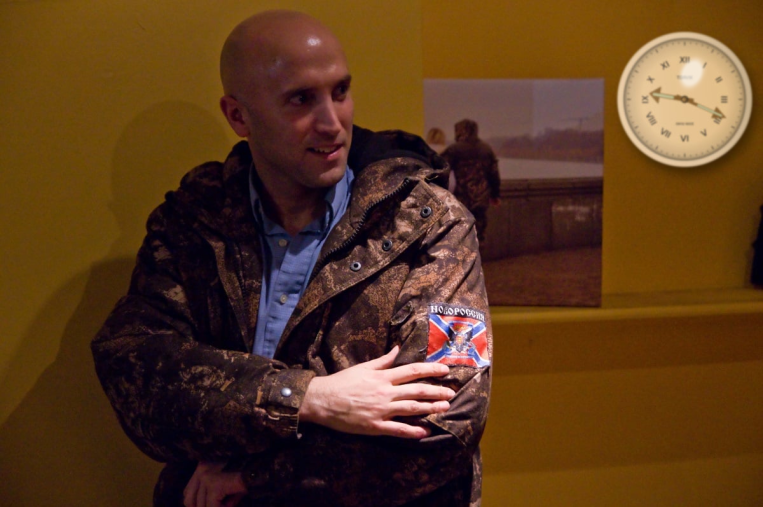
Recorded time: 9:19
